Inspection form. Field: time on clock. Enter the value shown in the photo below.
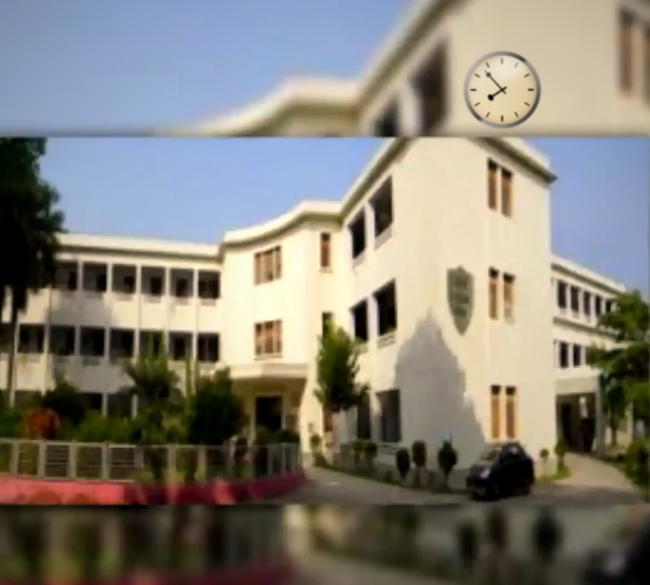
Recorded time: 7:53
